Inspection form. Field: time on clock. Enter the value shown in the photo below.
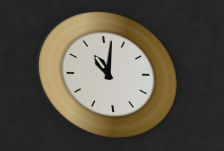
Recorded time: 11:02
